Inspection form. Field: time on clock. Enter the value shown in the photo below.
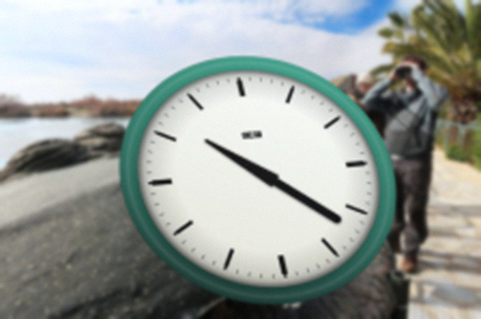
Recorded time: 10:22
